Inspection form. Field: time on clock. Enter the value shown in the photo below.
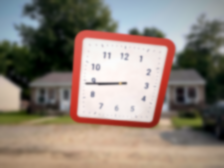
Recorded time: 8:44
